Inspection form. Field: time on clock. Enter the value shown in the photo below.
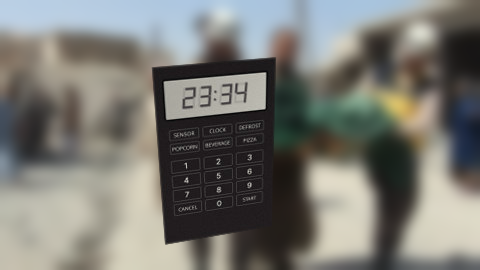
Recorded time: 23:34
